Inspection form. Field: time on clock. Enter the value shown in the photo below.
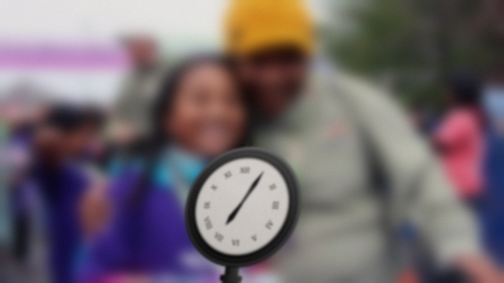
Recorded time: 7:05
